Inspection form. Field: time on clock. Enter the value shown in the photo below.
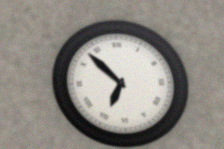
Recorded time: 6:53
